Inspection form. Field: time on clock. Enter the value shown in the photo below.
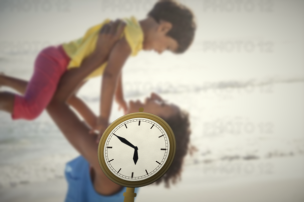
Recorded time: 5:50
